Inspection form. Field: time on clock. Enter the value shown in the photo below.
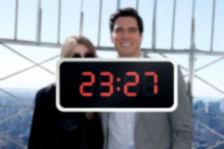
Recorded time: 23:27
